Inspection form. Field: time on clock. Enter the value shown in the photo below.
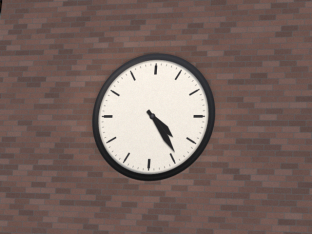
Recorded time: 4:24
